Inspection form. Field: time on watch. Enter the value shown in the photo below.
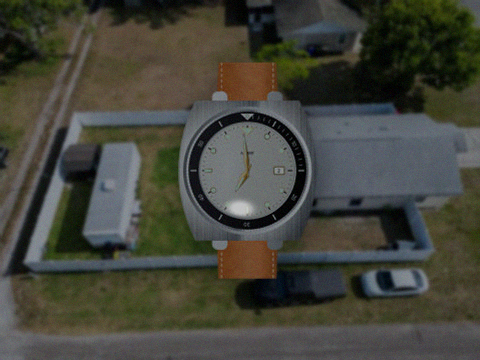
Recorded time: 6:59
